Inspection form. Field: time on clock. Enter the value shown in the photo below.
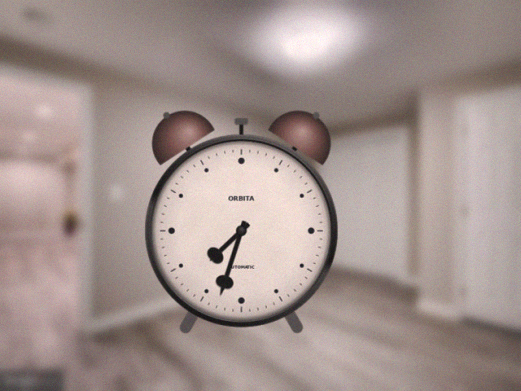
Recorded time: 7:33
